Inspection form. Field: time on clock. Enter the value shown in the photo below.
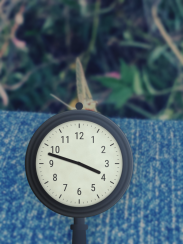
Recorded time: 3:48
